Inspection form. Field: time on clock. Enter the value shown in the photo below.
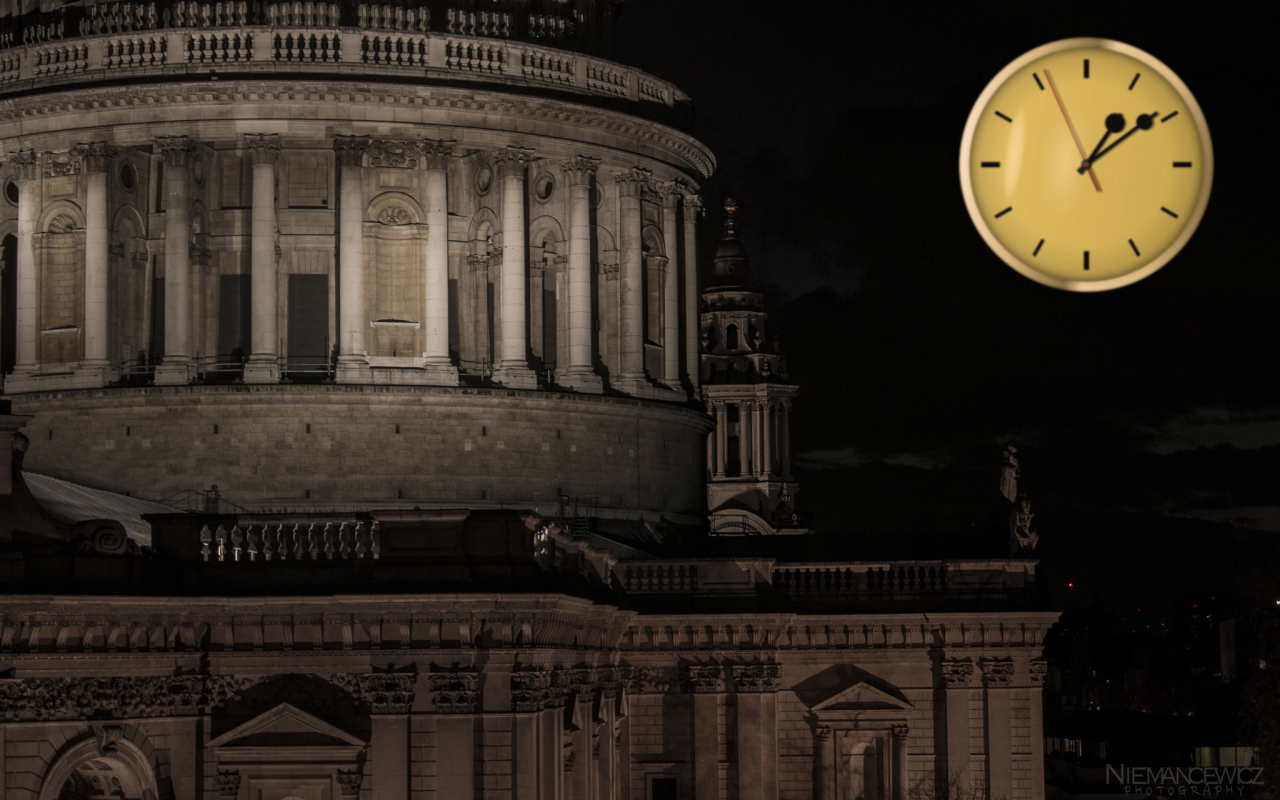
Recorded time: 1:08:56
